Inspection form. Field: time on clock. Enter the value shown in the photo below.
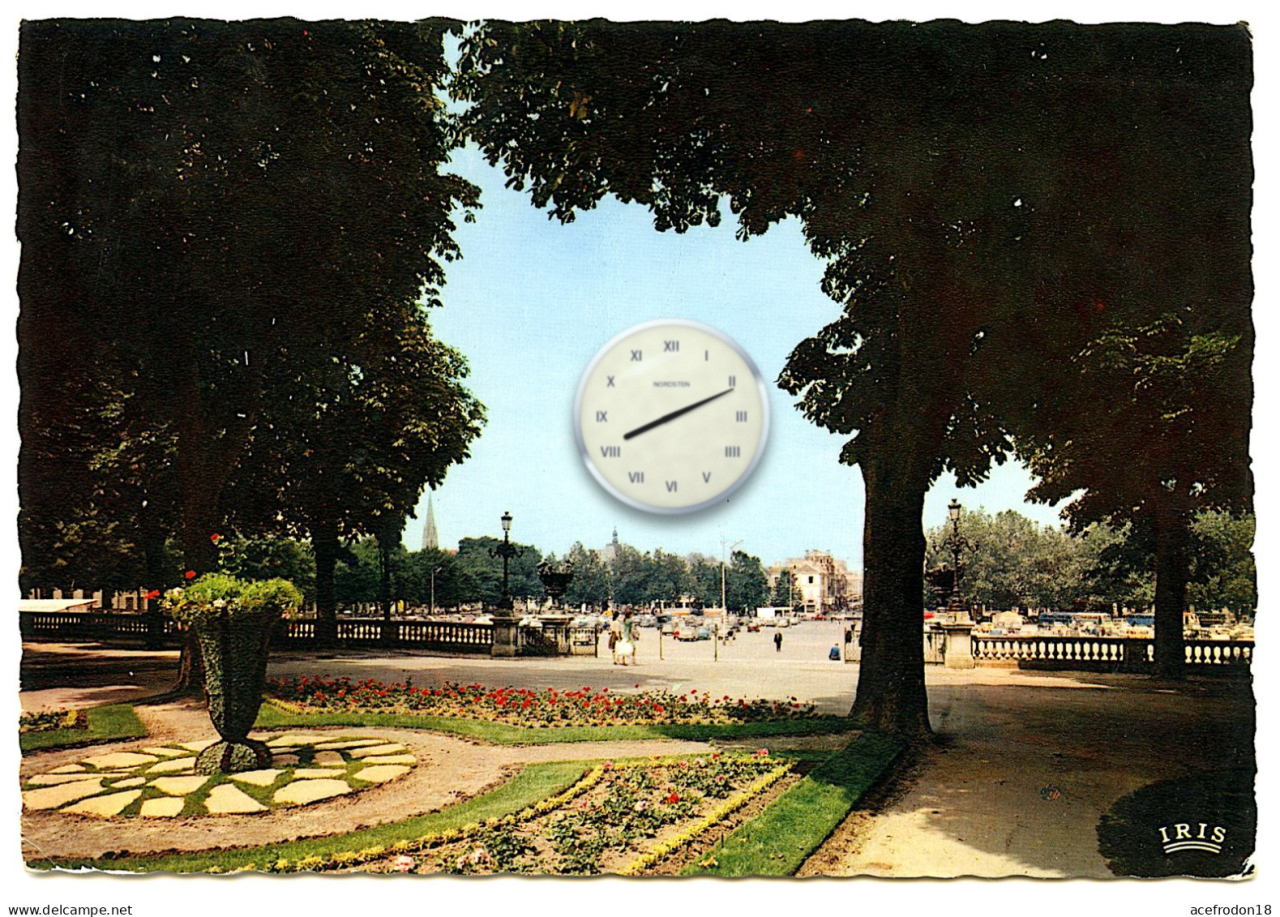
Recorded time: 8:11
